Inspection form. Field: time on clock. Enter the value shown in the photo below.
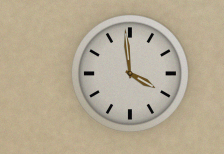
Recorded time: 3:59
